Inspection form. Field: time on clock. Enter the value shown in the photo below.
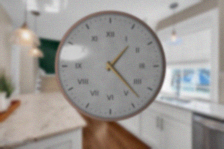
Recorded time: 1:23
